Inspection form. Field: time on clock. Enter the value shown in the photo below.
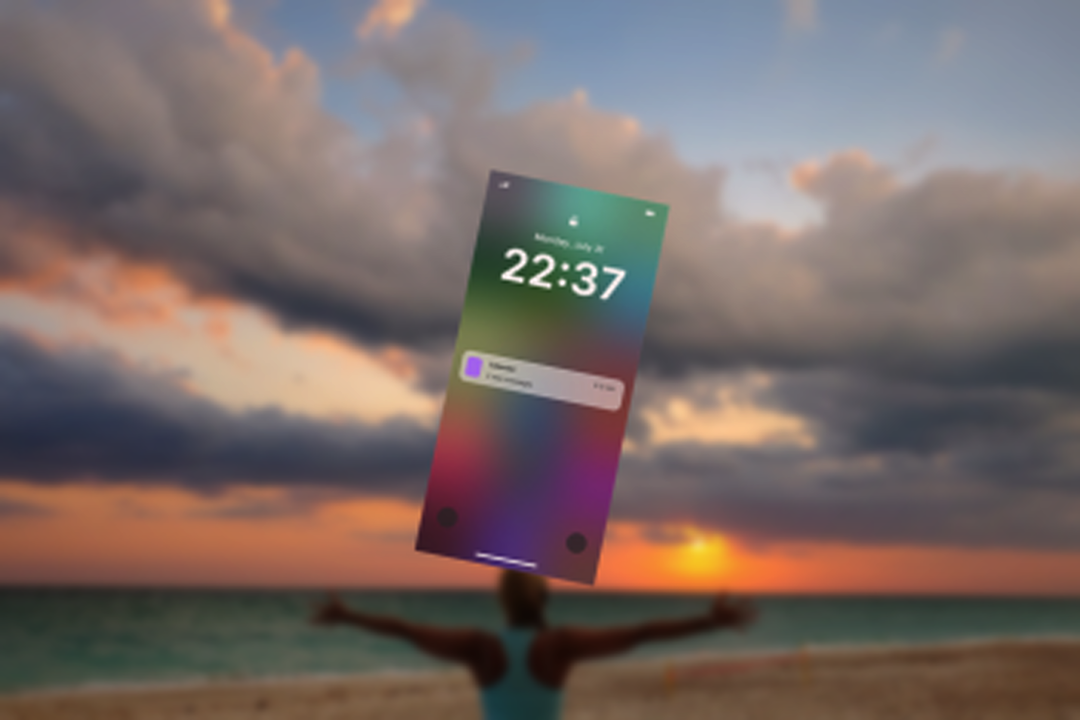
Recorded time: 22:37
